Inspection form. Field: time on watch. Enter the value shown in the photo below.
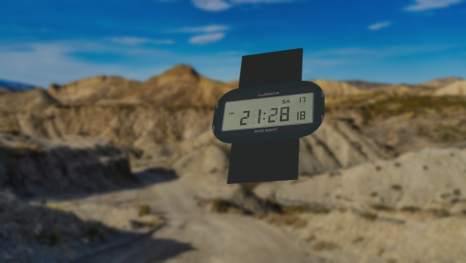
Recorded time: 21:28:18
